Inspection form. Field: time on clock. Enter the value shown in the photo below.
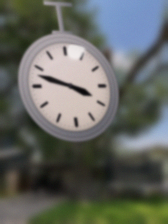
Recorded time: 3:48
